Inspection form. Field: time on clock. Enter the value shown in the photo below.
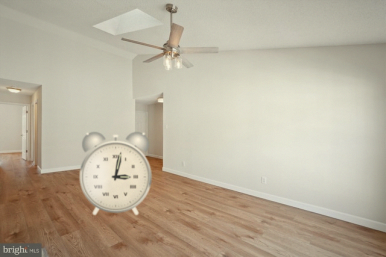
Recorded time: 3:02
